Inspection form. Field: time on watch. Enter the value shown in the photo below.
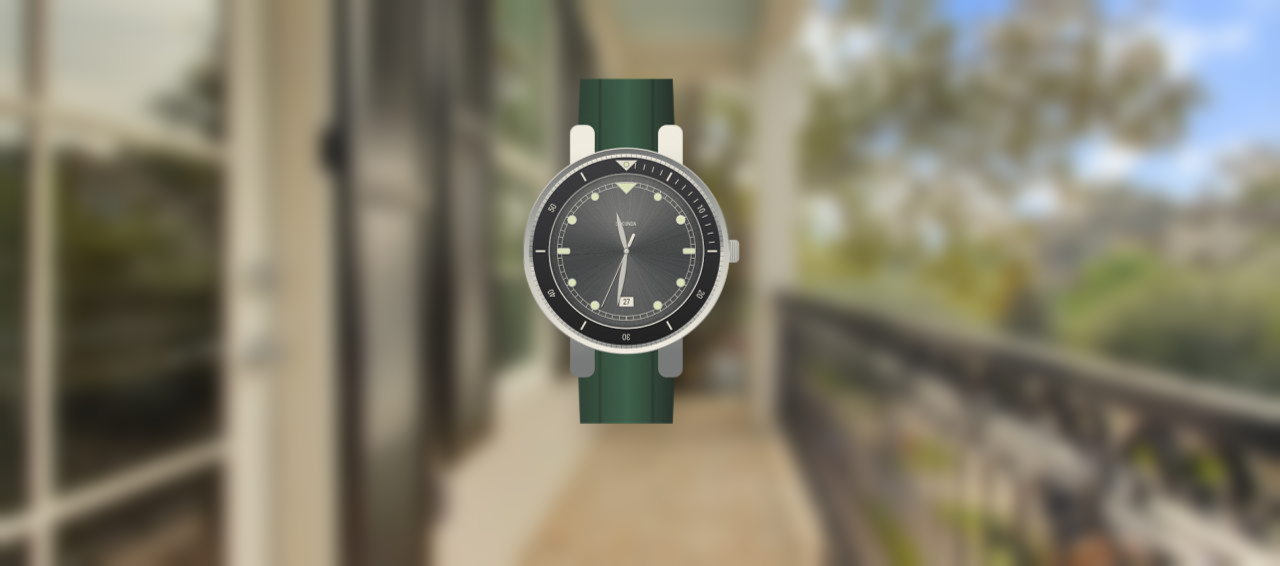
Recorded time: 11:31:34
